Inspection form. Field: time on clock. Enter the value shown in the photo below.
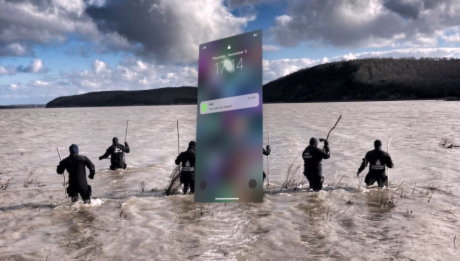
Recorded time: 17:14
